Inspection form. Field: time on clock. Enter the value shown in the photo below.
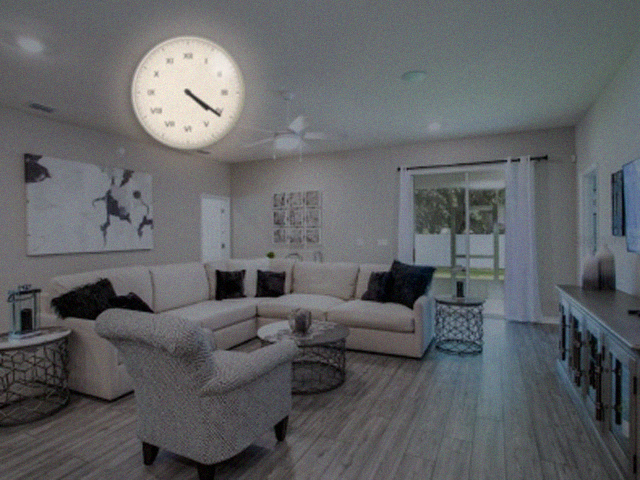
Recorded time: 4:21
